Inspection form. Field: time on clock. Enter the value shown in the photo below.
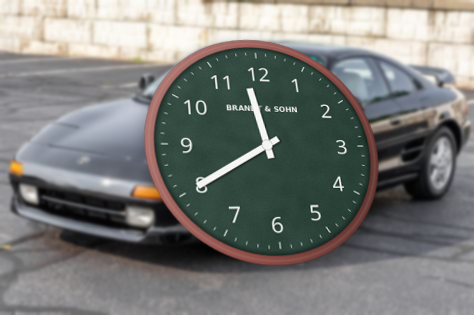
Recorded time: 11:40
